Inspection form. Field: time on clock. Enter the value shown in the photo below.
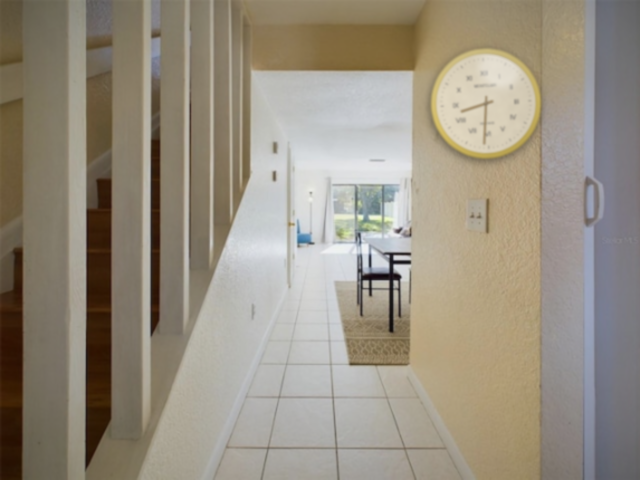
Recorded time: 8:31
